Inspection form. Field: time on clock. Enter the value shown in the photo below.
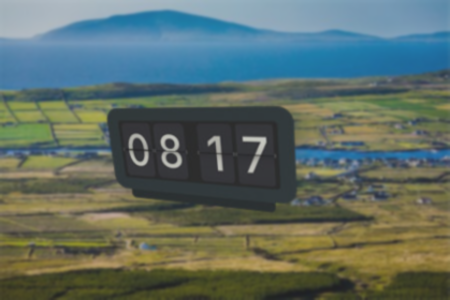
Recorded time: 8:17
